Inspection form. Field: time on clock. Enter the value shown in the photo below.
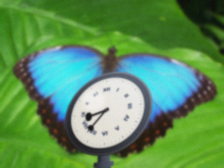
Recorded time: 8:37
